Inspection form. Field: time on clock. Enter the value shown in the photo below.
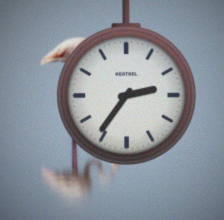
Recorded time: 2:36
